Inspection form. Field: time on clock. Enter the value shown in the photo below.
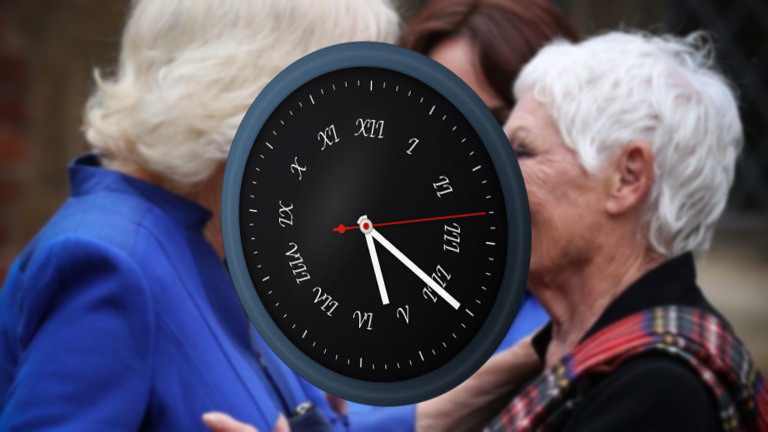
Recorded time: 5:20:13
